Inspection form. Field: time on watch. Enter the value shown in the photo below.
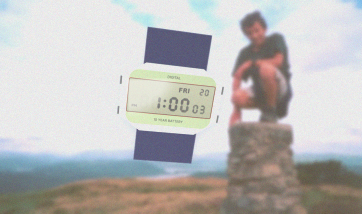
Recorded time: 1:00:03
